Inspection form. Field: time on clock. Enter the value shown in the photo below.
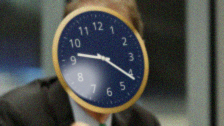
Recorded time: 9:21
